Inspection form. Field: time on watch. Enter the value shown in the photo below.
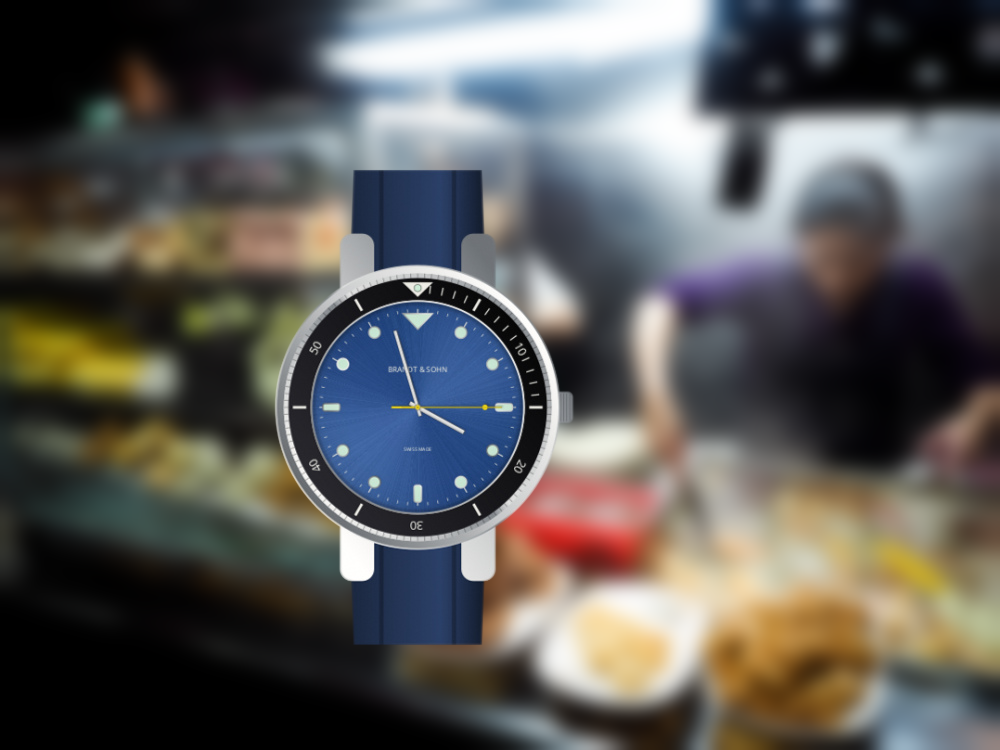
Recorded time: 3:57:15
